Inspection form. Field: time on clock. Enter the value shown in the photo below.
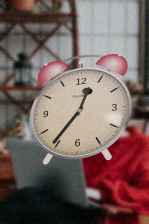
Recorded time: 12:36
